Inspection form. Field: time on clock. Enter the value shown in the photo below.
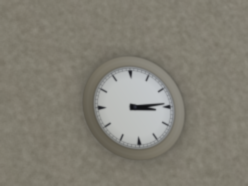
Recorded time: 3:14
